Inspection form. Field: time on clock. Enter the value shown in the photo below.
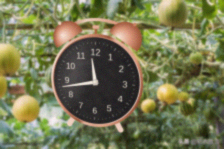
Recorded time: 11:43
